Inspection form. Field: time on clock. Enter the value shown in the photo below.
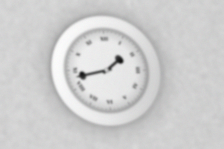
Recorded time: 1:43
